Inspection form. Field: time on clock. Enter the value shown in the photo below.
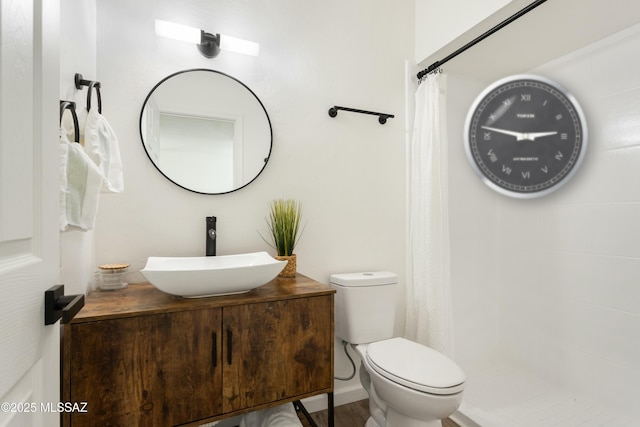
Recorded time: 2:47
